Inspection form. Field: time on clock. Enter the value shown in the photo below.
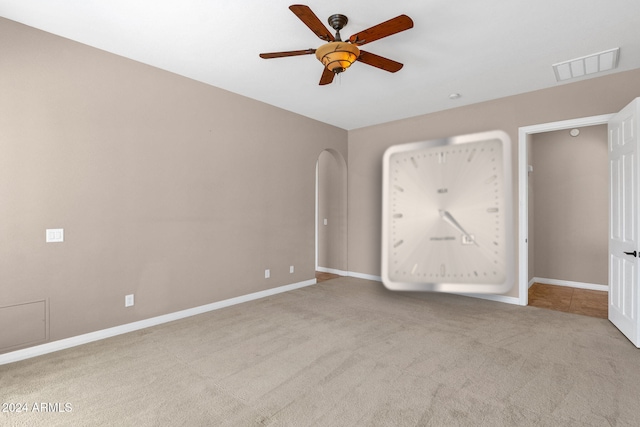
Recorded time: 4:22
